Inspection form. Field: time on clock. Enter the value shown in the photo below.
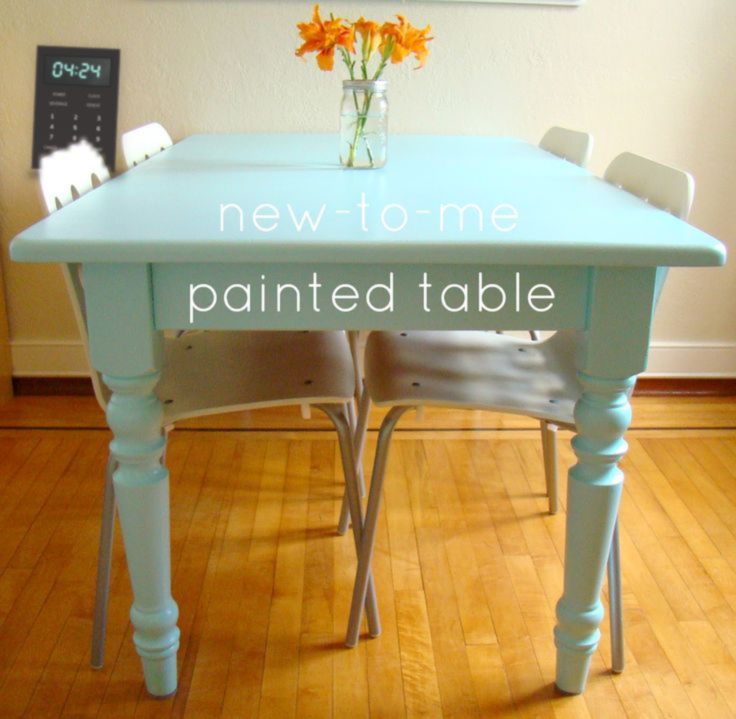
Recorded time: 4:24
